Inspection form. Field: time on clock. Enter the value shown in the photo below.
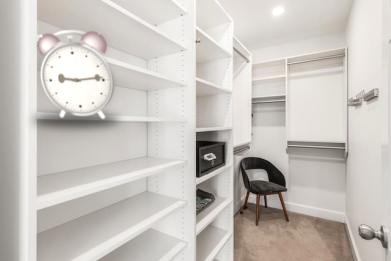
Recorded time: 9:14
